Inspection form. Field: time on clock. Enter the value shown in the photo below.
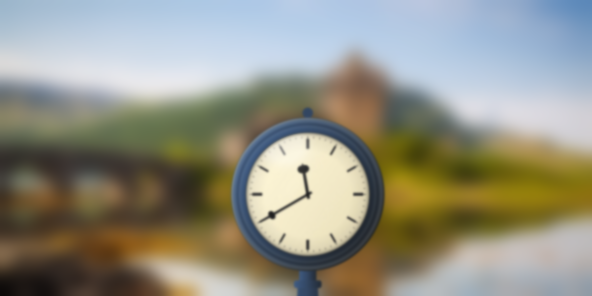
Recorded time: 11:40
